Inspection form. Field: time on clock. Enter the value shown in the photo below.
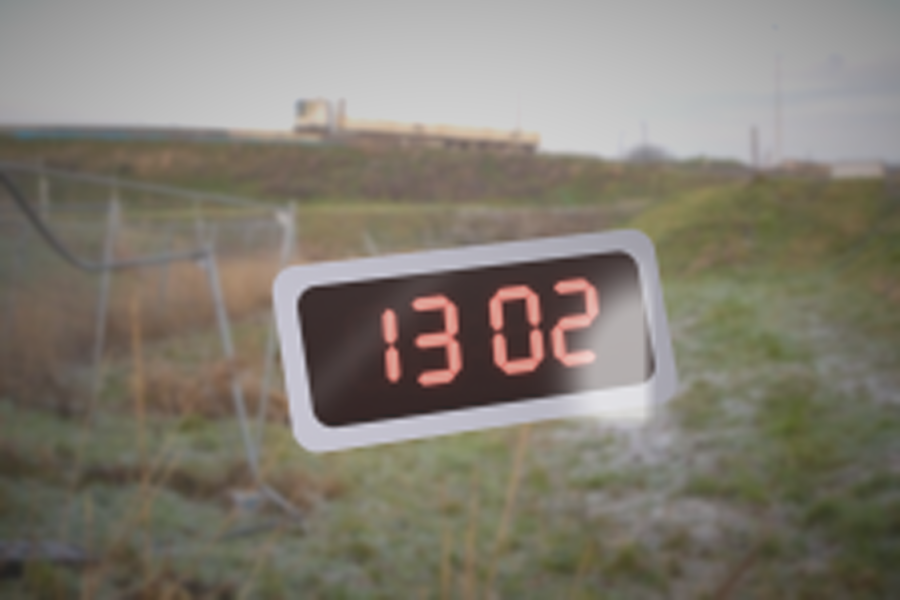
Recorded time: 13:02
